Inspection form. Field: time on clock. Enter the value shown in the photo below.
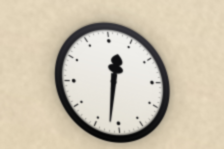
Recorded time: 12:32
